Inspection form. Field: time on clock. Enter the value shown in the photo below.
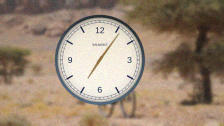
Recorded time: 7:06
